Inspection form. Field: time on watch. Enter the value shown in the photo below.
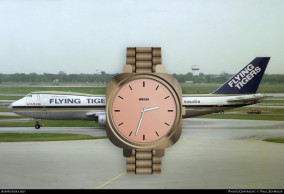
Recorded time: 2:33
